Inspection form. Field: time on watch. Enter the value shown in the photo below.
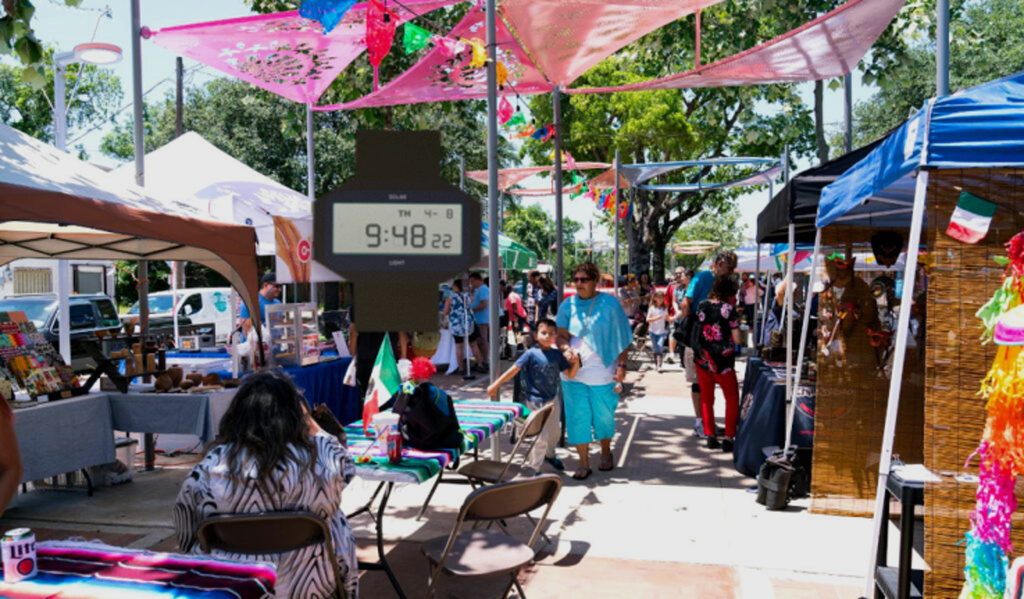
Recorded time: 9:48:22
